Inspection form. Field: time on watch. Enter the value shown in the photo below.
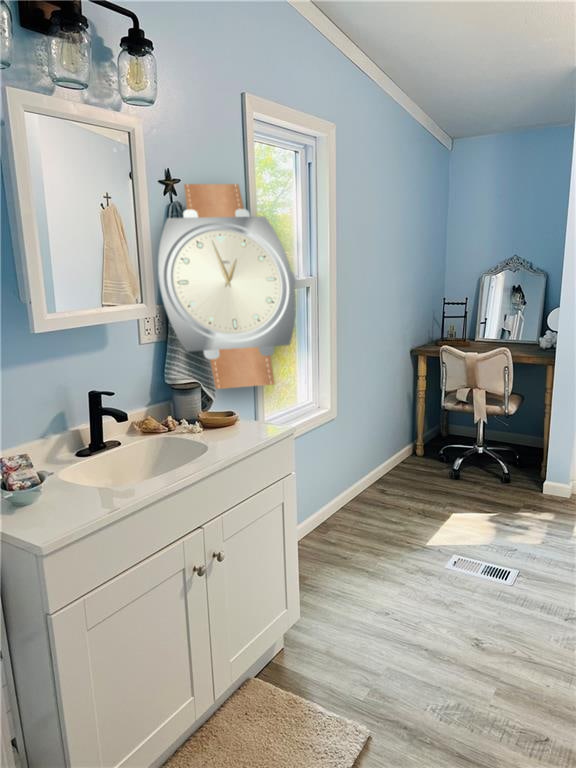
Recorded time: 12:58
